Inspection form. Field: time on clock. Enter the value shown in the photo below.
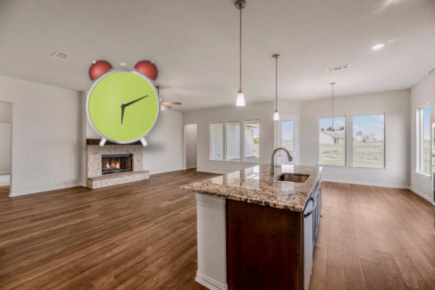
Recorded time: 6:11
